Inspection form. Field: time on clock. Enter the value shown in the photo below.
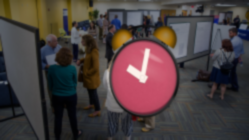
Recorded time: 10:02
